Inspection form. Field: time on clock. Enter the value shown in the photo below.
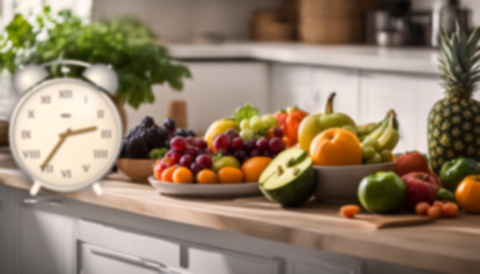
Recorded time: 2:36
